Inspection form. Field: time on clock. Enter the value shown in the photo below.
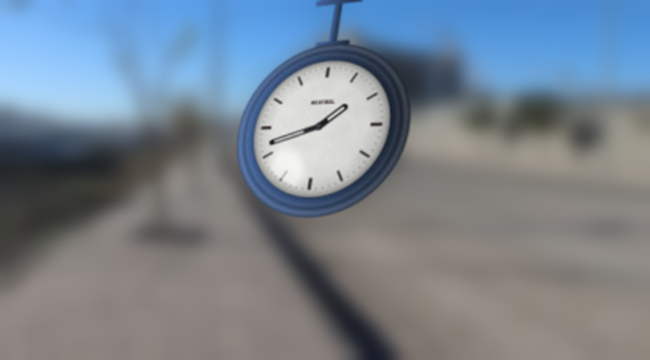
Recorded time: 1:42
